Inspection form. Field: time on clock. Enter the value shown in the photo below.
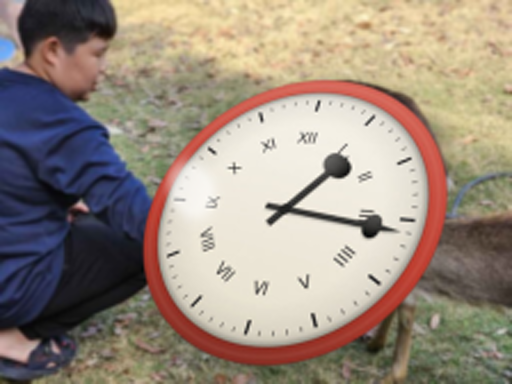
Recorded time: 1:16
